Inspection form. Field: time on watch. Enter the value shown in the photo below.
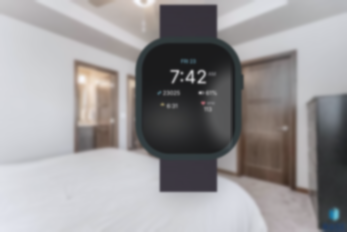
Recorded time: 7:42
